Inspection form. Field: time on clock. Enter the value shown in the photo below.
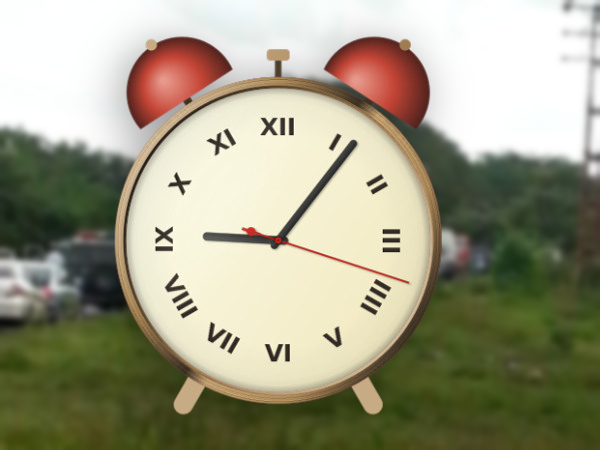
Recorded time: 9:06:18
